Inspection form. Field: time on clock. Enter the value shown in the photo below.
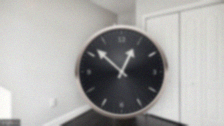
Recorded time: 12:52
